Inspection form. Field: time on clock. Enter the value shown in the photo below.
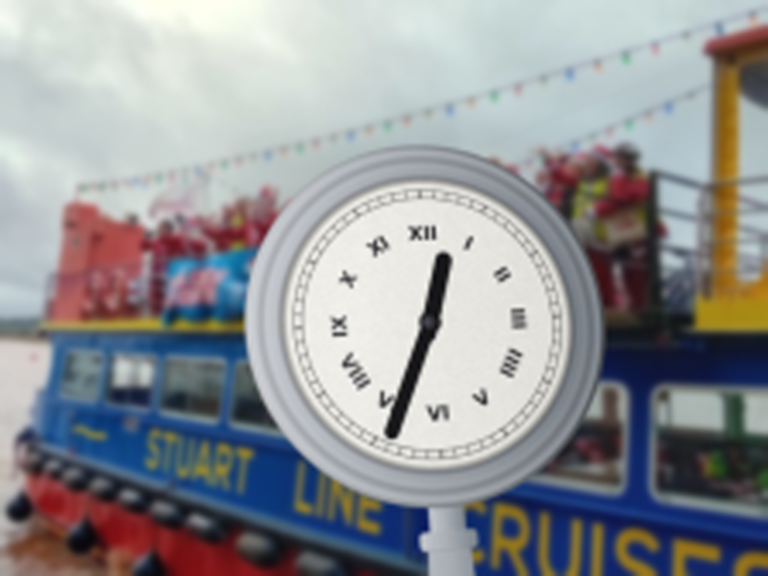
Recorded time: 12:34
